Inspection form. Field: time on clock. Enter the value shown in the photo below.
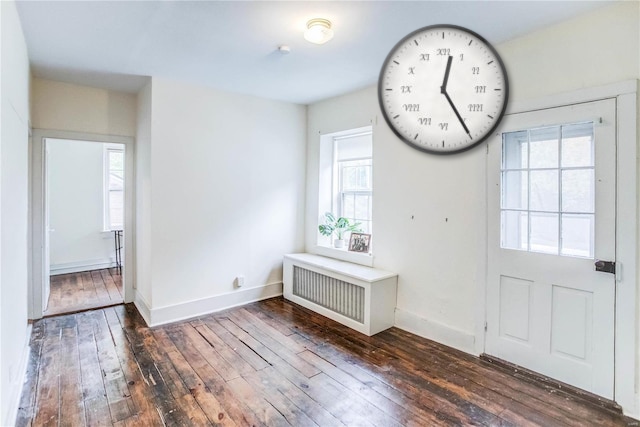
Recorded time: 12:25
